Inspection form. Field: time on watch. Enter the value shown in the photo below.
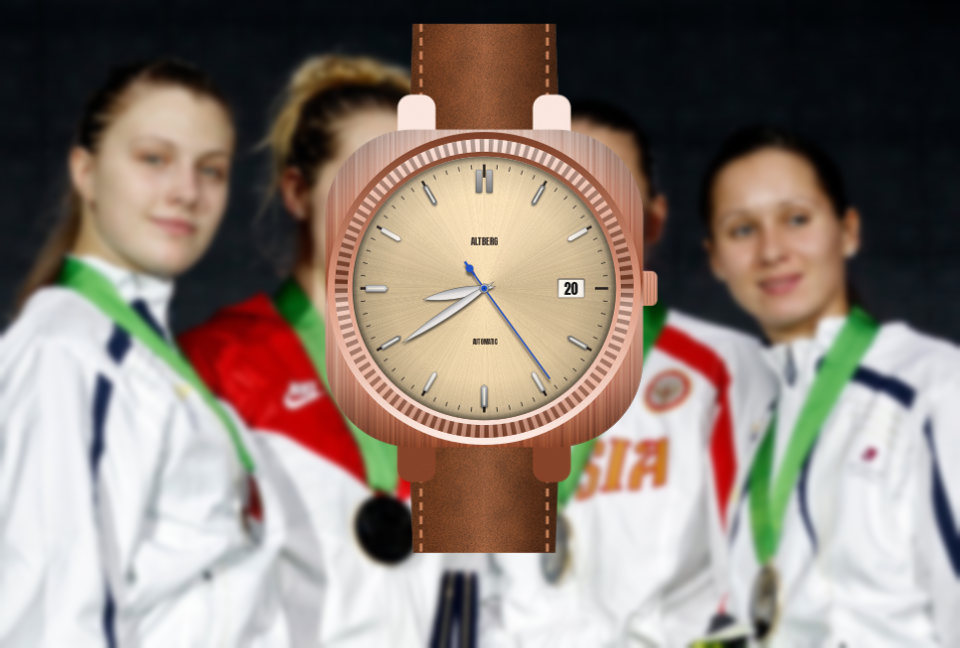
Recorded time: 8:39:24
